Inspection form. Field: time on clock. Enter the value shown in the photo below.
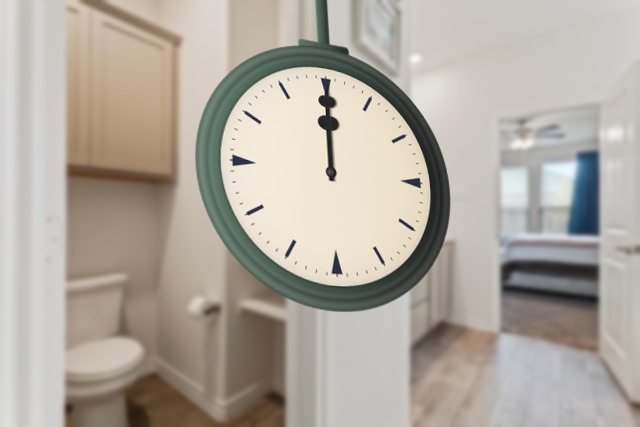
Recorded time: 12:00
